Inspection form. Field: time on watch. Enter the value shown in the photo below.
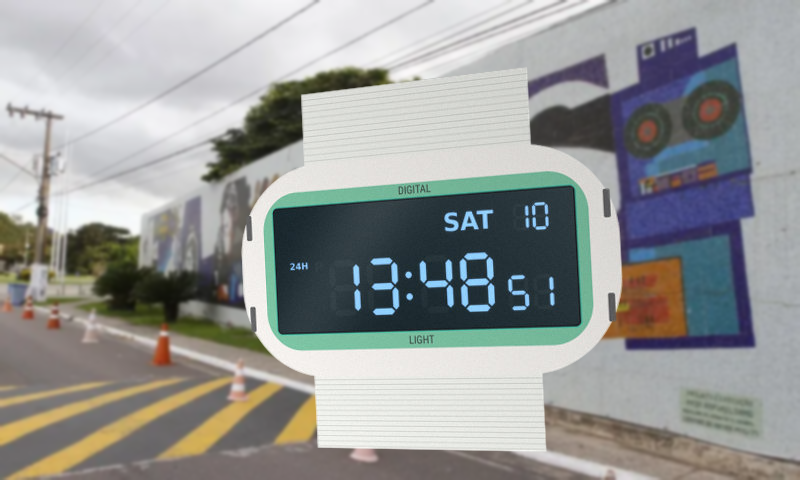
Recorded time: 13:48:51
